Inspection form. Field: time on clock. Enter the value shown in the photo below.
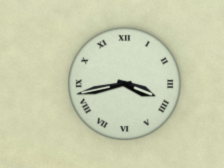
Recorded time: 3:43
